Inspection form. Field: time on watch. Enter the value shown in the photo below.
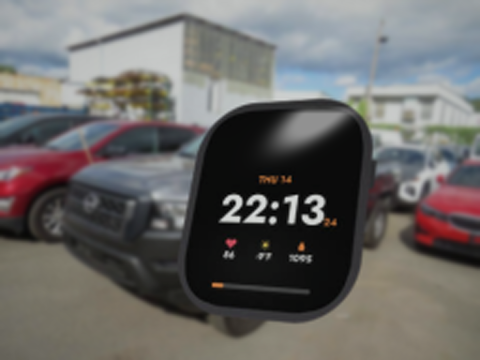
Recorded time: 22:13
